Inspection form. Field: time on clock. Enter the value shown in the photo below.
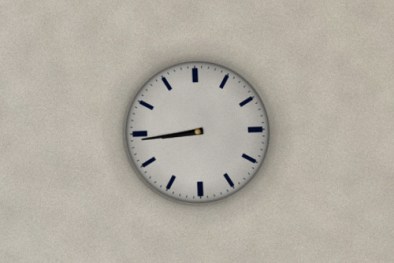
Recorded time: 8:44
